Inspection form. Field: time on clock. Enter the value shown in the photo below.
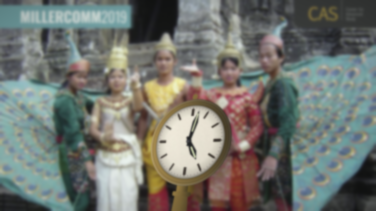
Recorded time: 5:02
